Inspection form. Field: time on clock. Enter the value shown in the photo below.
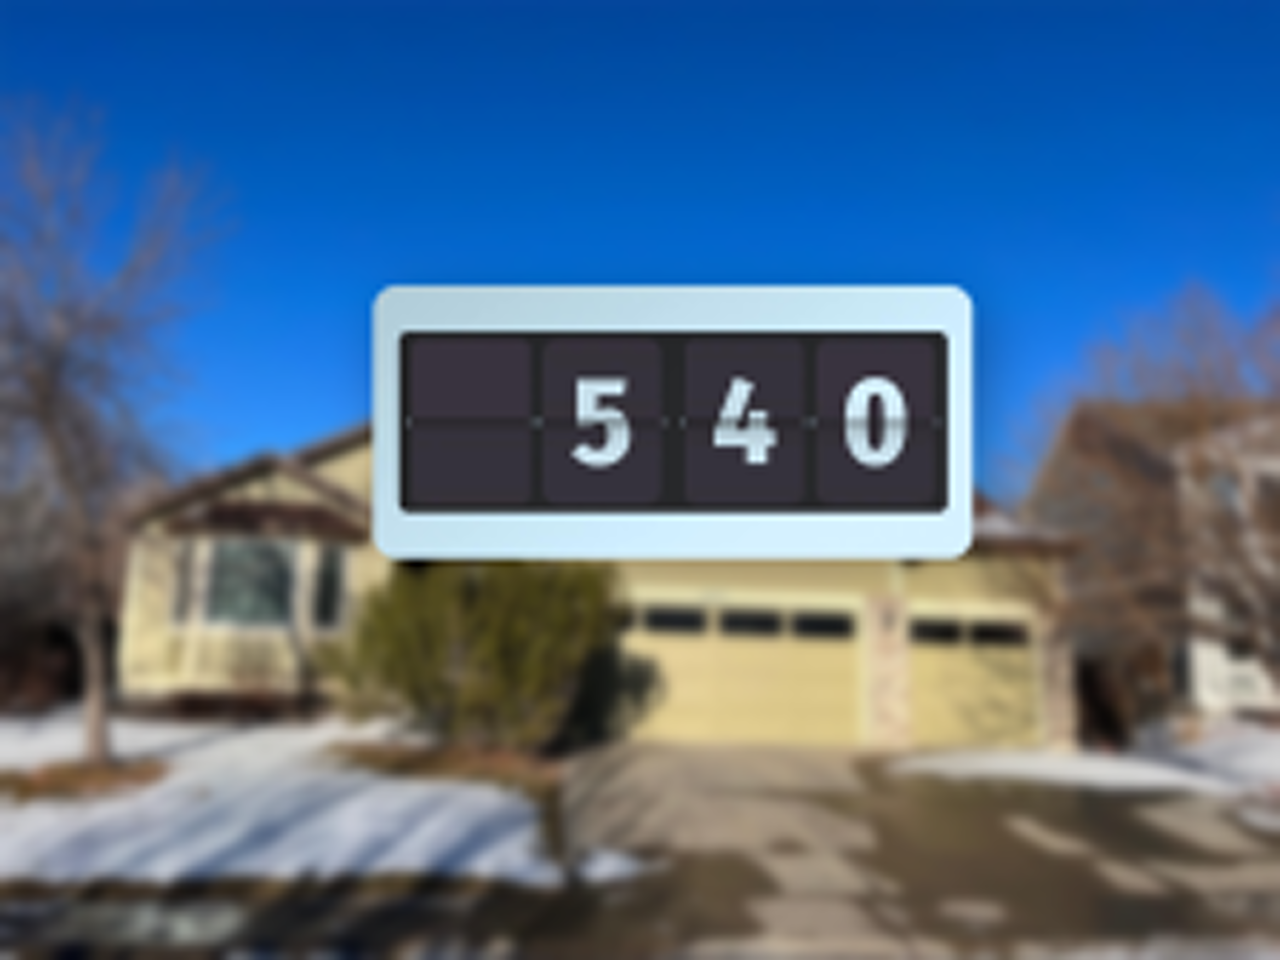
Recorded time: 5:40
